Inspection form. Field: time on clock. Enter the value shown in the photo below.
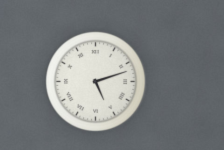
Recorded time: 5:12
